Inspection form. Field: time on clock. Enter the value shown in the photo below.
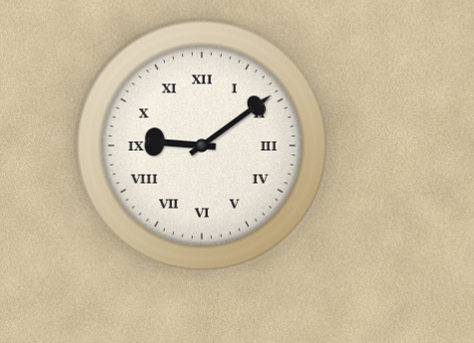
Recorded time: 9:09
